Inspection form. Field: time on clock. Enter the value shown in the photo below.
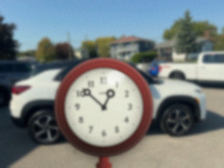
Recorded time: 12:52
